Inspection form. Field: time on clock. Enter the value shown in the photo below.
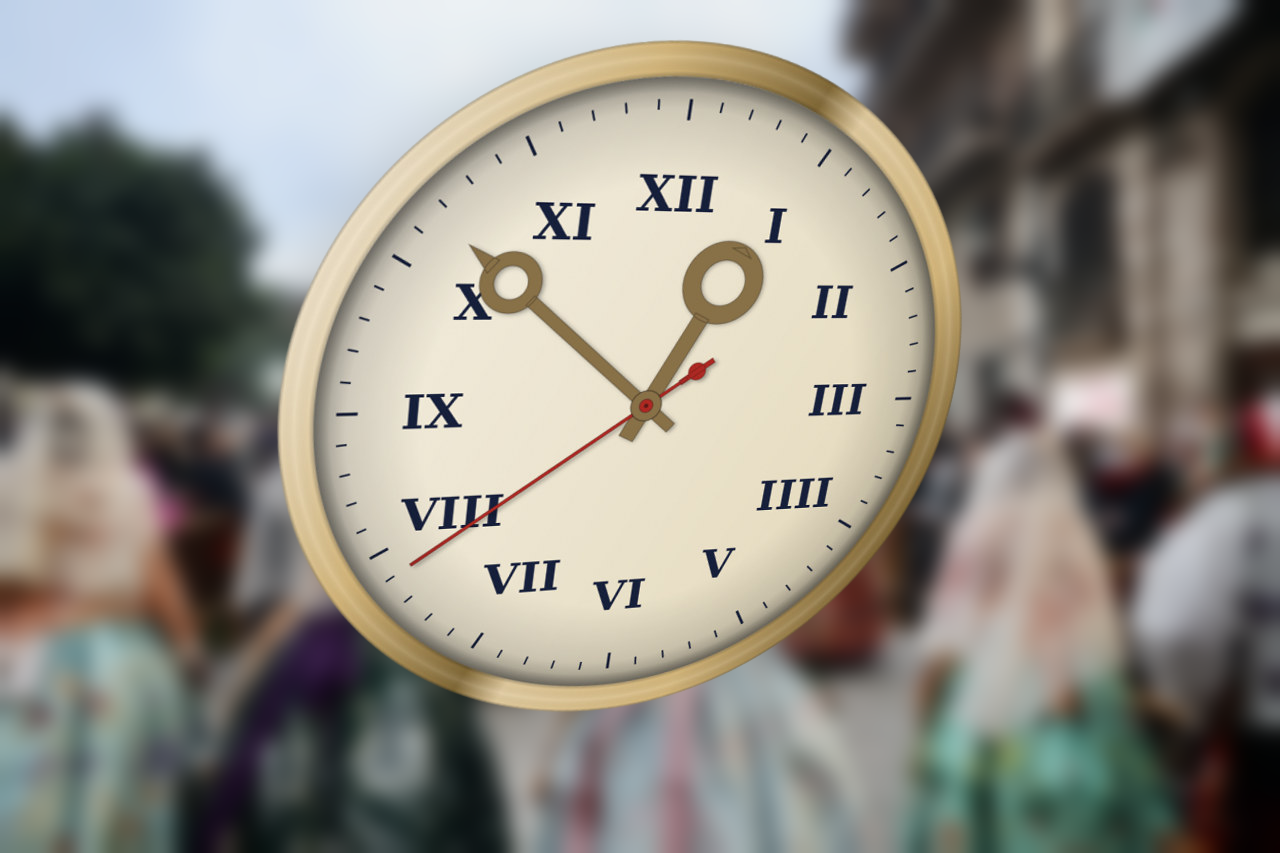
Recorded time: 12:51:39
